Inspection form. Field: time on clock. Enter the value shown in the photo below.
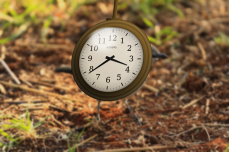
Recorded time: 3:39
